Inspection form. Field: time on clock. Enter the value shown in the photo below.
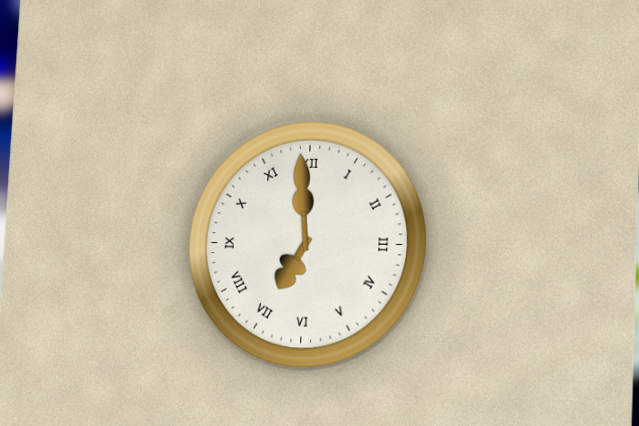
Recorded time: 6:59
